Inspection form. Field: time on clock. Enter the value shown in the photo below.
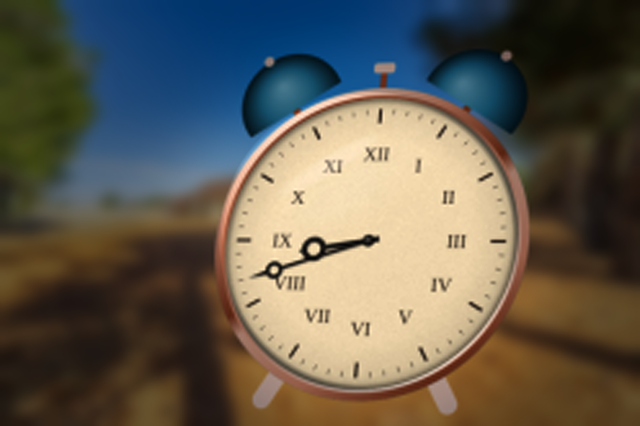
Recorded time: 8:42
